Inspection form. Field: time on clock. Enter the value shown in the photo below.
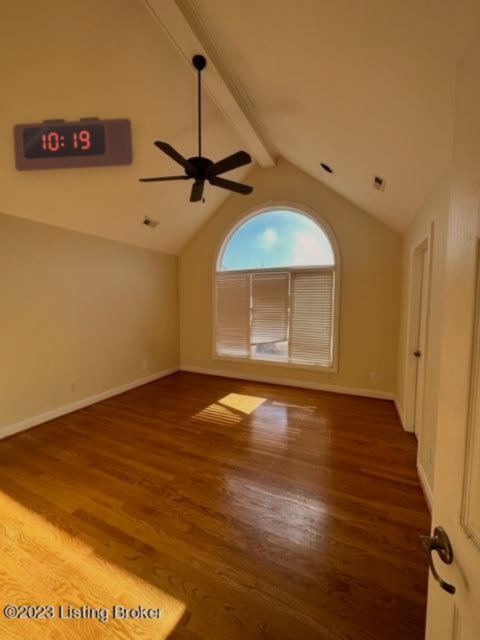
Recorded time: 10:19
